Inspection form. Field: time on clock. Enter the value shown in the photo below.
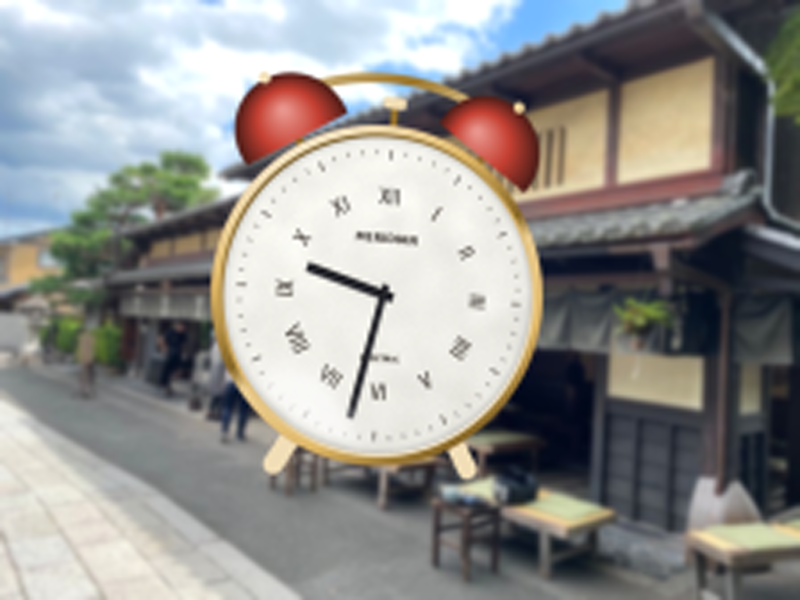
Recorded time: 9:32
